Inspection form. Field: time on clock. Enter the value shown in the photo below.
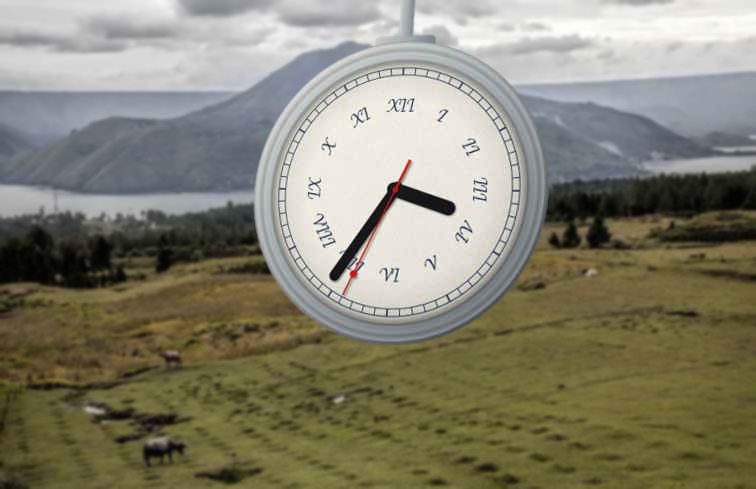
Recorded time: 3:35:34
